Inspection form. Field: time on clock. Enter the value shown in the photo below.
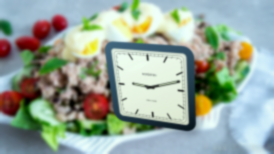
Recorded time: 9:12
